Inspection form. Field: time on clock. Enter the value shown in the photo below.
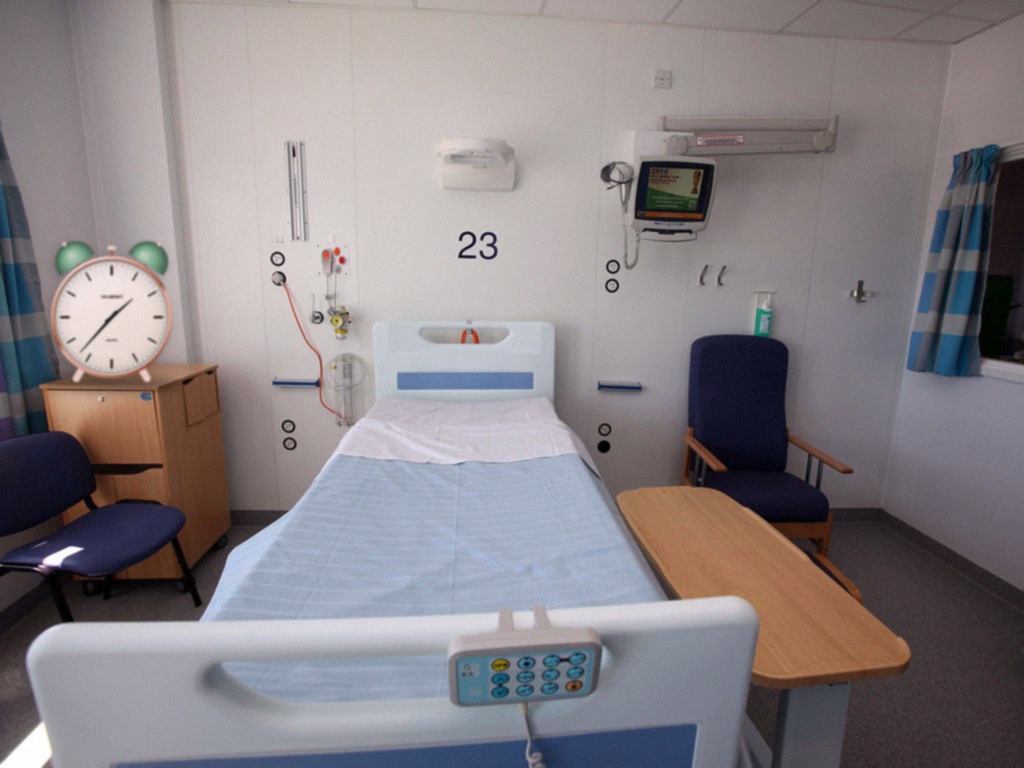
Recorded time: 1:37
